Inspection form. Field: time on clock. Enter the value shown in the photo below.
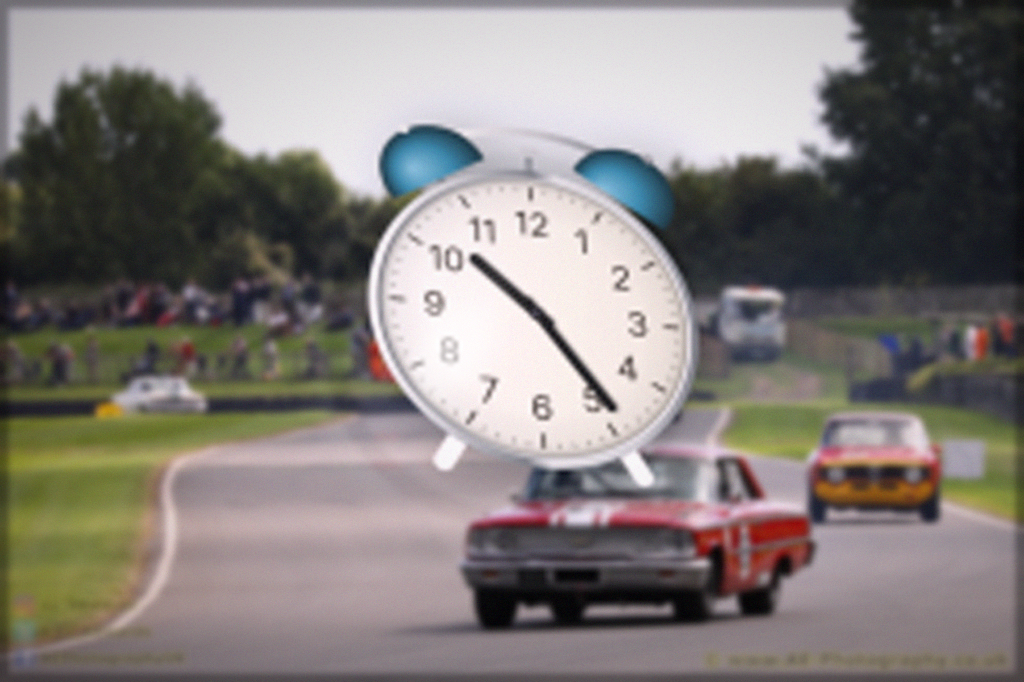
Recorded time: 10:24
